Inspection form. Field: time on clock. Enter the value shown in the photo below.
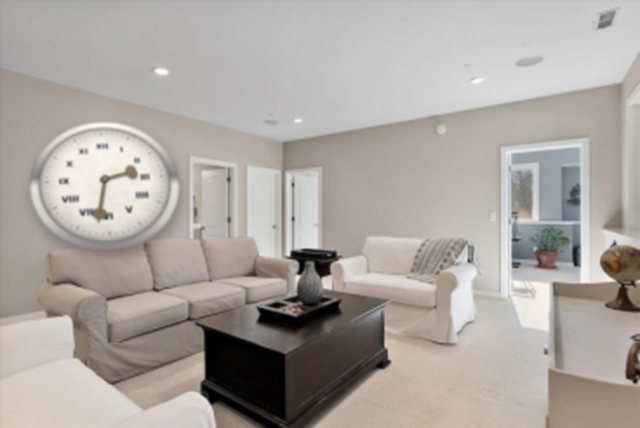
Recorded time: 2:32
